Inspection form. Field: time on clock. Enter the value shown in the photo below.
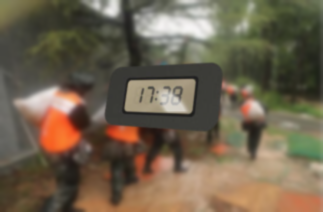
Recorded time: 17:38
